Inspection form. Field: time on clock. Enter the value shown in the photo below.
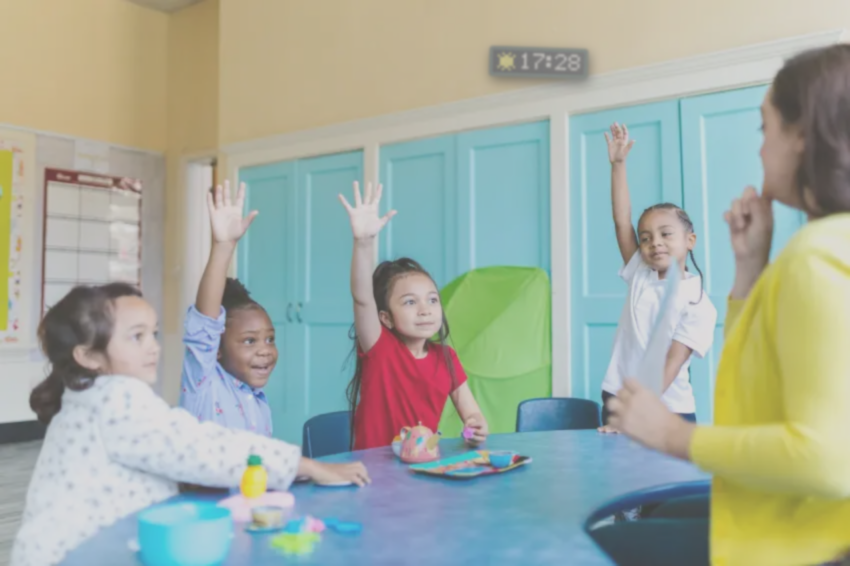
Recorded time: 17:28
